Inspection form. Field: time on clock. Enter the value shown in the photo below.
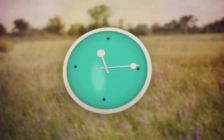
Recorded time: 11:14
